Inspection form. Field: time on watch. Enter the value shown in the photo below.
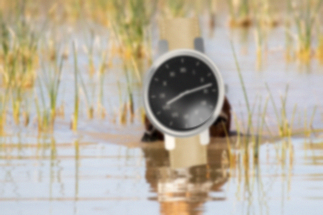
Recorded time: 8:13
